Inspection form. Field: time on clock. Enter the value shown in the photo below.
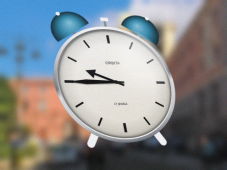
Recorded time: 9:45
